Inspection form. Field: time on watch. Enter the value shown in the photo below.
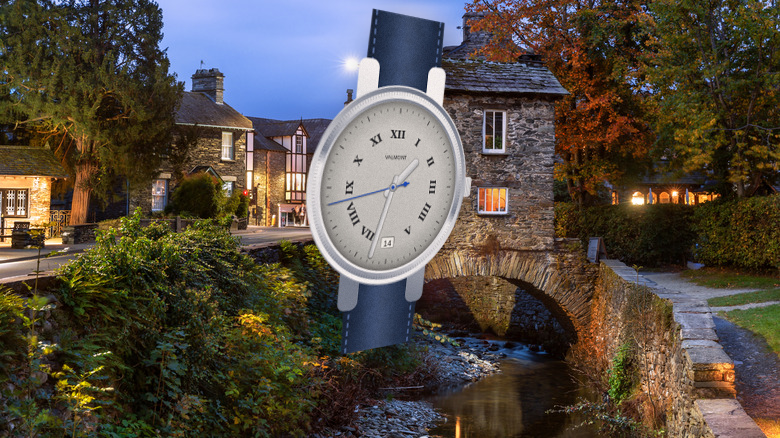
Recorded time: 1:32:43
